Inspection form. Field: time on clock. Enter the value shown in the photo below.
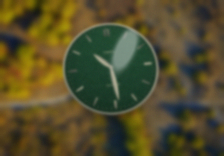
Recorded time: 10:29
